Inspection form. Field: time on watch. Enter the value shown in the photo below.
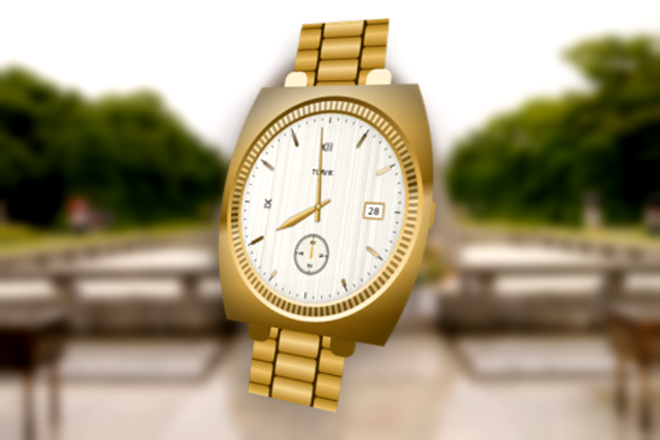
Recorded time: 7:59
